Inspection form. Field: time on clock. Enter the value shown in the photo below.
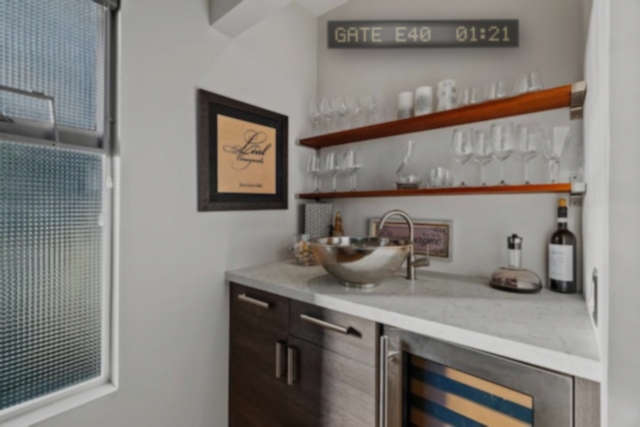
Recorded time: 1:21
